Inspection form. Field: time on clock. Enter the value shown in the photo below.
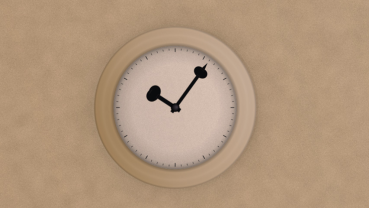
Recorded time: 10:06
